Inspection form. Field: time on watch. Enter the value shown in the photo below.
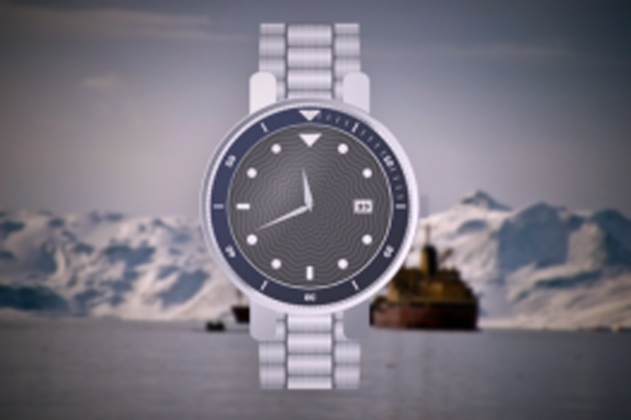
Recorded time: 11:41
